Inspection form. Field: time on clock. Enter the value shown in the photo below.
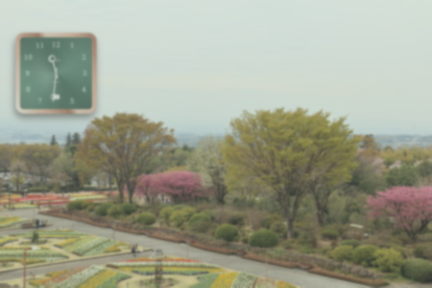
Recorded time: 11:31
